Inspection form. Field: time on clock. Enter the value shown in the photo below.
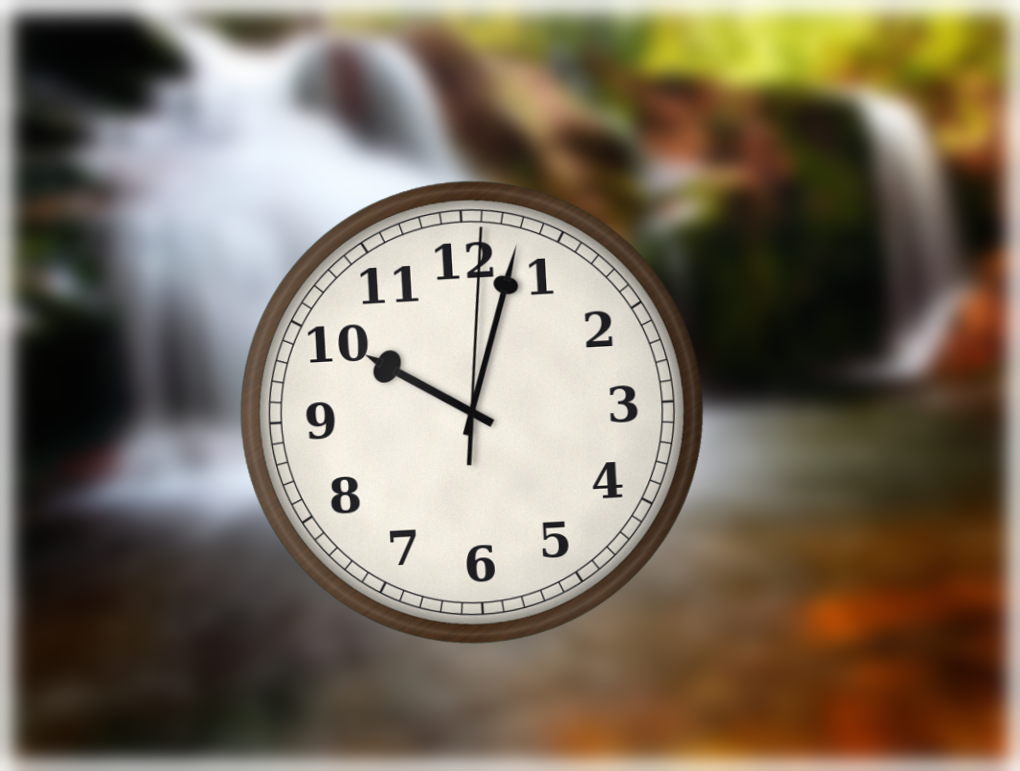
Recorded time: 10:03:01
